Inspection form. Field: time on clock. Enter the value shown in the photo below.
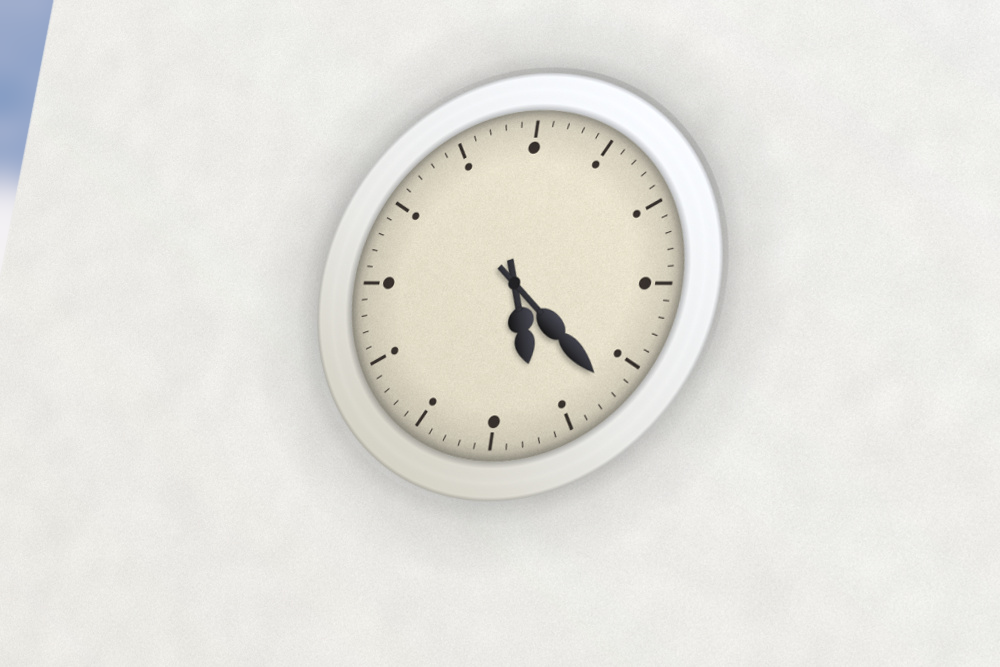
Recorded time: 5:22
